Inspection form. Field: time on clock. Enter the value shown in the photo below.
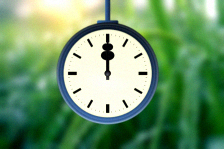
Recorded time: 12:00
